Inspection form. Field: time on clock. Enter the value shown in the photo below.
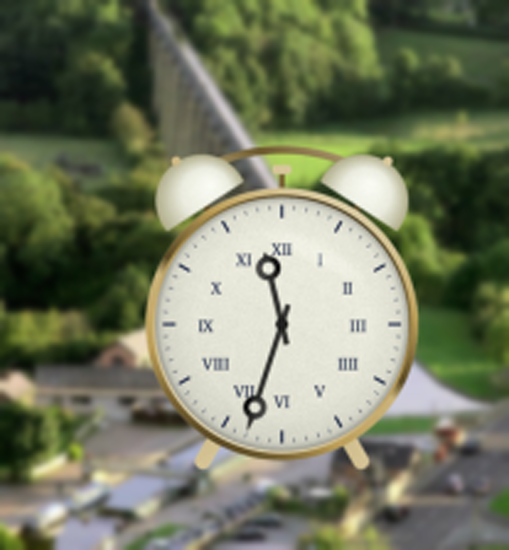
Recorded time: 11:33
